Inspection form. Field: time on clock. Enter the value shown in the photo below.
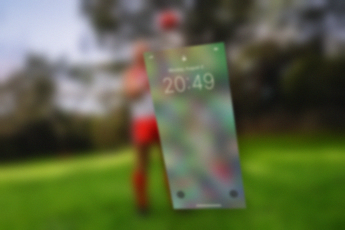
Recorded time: 20:49
